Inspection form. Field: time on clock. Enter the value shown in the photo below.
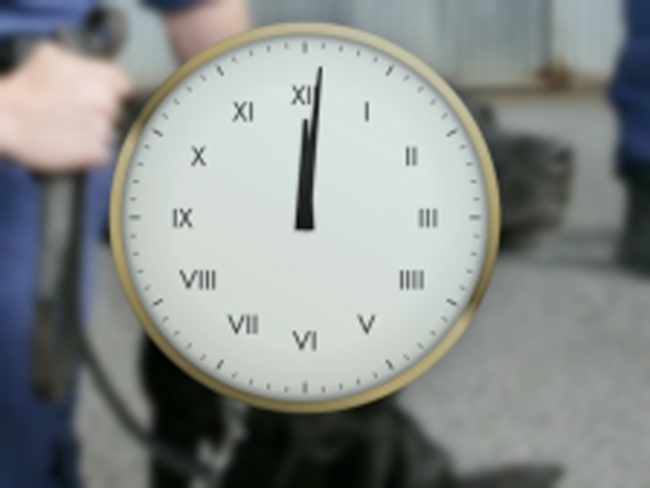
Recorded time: 12:01
